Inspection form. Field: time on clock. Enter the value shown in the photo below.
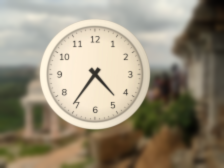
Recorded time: 4:36
